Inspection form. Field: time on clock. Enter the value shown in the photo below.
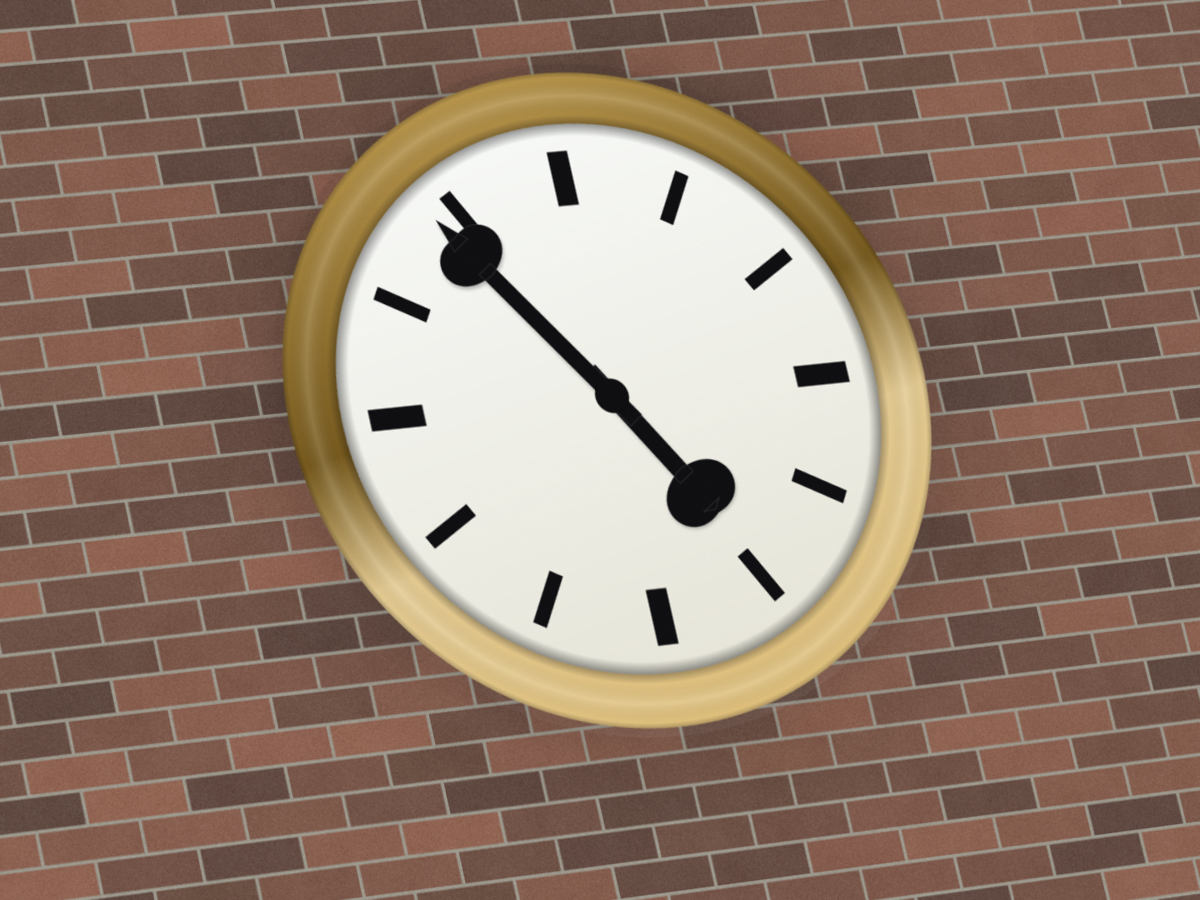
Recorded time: 4:54
